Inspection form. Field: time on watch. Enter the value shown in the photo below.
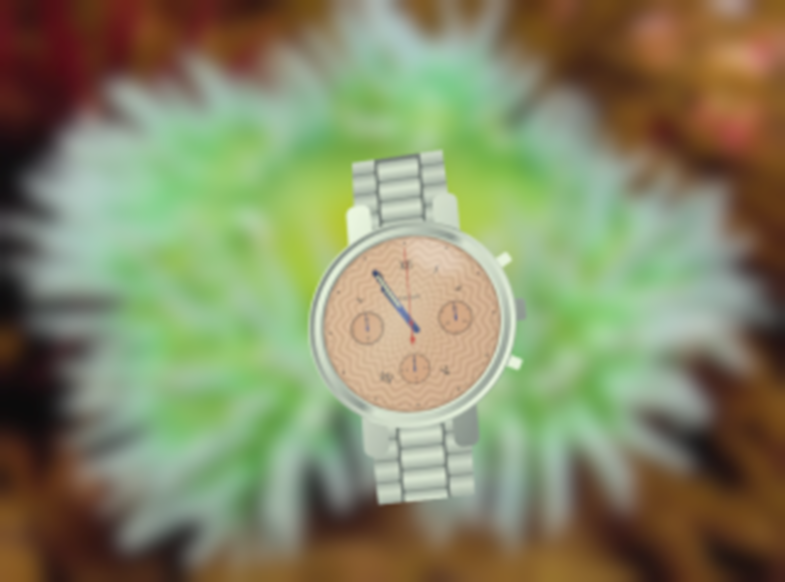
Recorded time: 10:55
